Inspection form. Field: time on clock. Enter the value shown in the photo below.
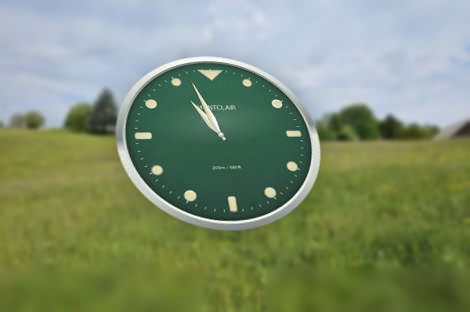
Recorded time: 10:57
